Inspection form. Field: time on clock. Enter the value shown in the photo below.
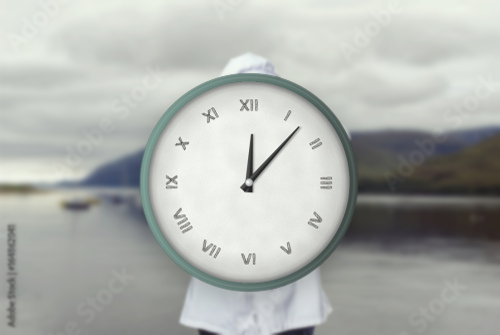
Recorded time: 12:07
